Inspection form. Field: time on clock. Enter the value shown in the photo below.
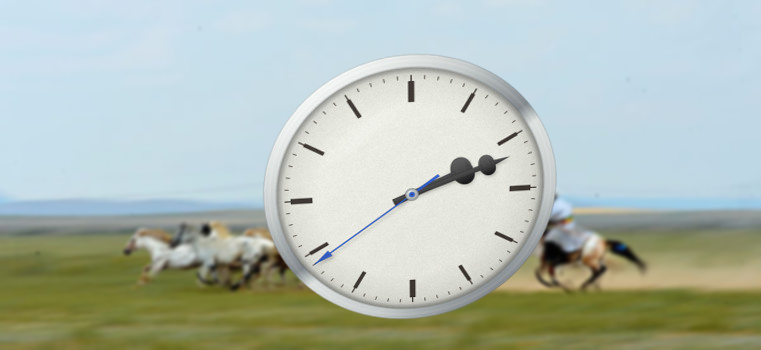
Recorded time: 2:11:39
